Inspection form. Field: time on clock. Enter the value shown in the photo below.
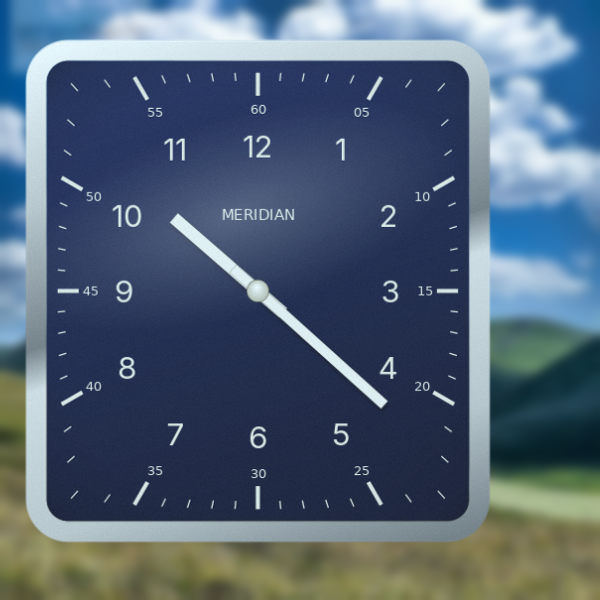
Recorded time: 10:22
